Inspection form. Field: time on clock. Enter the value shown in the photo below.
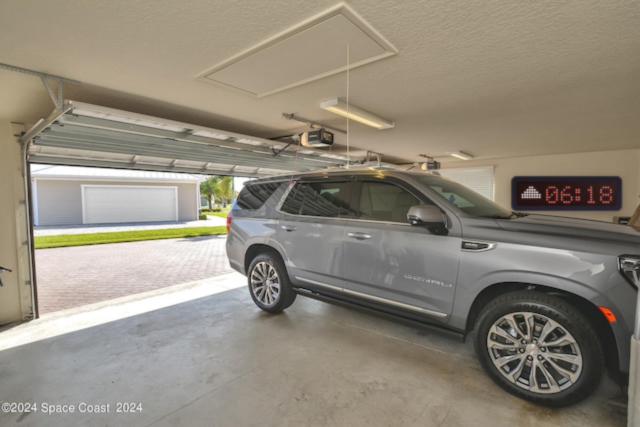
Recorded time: 6:18
